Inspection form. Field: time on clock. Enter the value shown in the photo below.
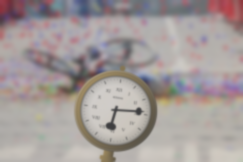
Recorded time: 6:14
